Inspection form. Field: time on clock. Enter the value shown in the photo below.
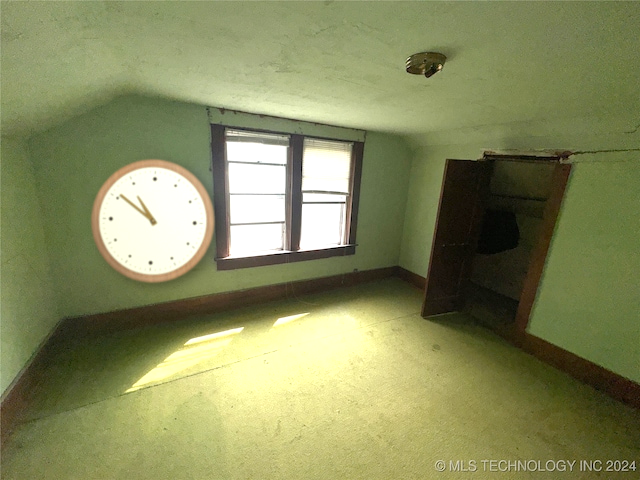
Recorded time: 10:51
